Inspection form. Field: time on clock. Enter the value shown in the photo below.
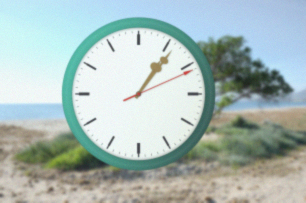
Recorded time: 1:06:11
